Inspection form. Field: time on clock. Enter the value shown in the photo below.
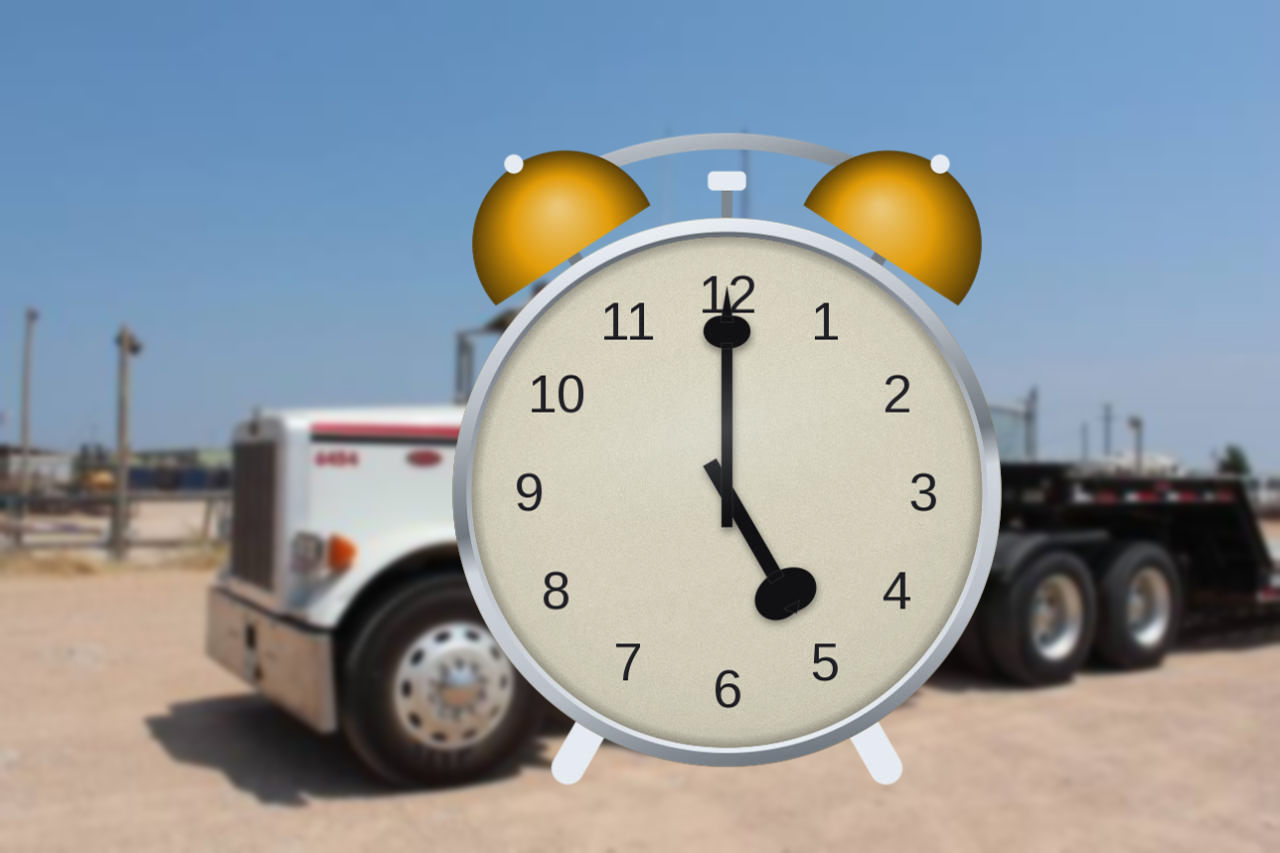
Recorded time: 5:00
